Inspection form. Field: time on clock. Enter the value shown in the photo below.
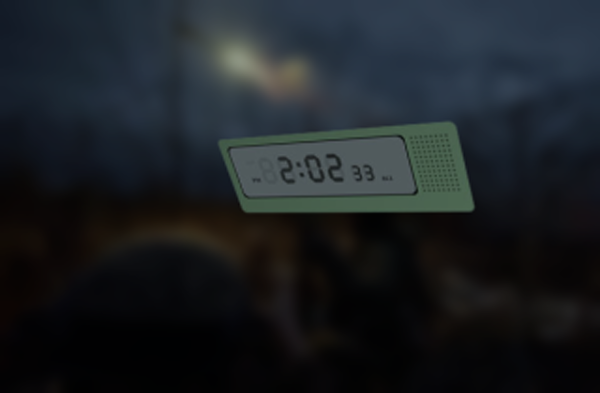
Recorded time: 2:02:33
